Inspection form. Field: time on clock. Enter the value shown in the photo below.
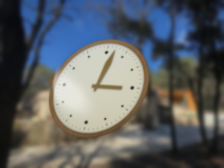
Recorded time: 3:02
